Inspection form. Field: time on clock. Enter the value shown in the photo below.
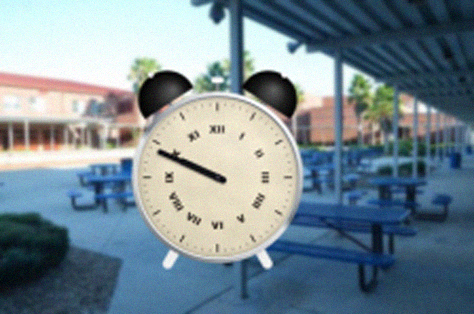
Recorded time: 9:49
